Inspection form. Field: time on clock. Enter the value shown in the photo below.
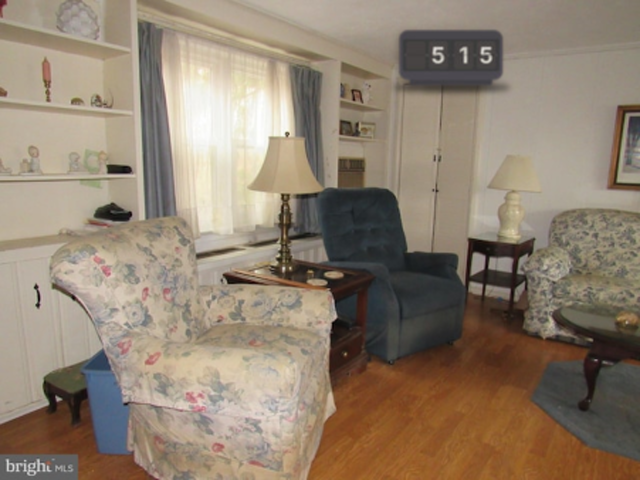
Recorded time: 5:15
